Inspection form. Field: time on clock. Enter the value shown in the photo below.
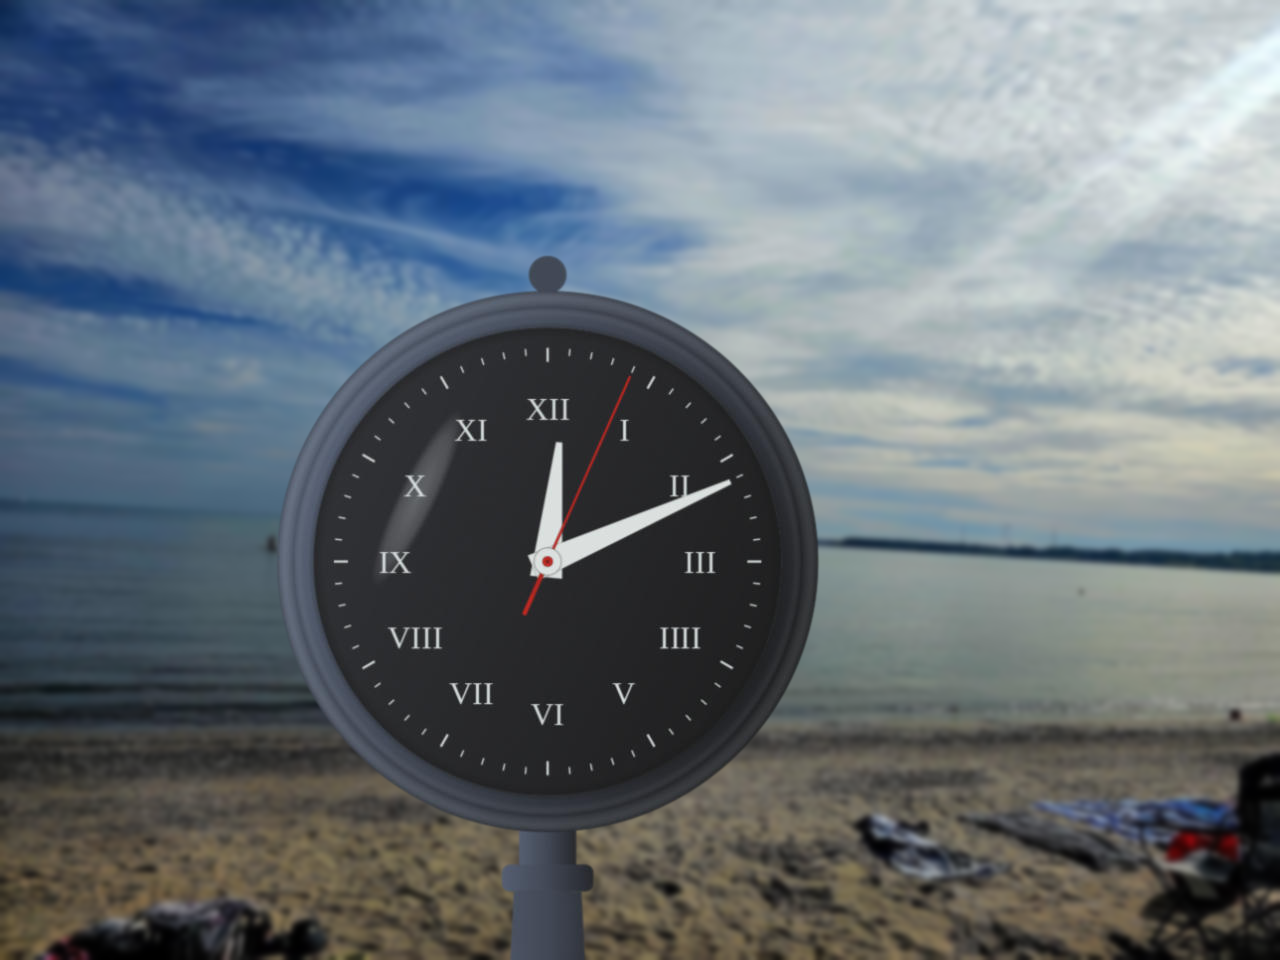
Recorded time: 12:11:04
